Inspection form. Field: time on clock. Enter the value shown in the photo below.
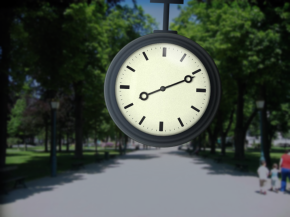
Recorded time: 8:11
